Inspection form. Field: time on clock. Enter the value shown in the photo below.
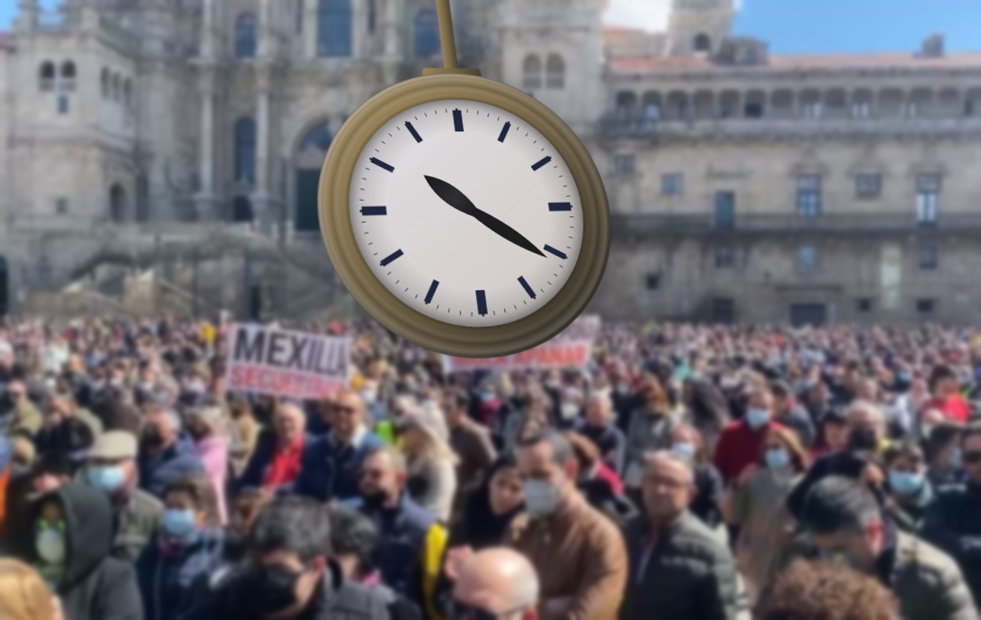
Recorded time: 10:21
